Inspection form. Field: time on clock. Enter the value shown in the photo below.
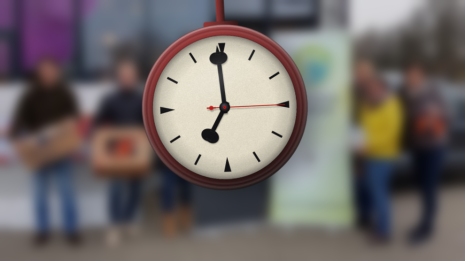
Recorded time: 6:59:15
